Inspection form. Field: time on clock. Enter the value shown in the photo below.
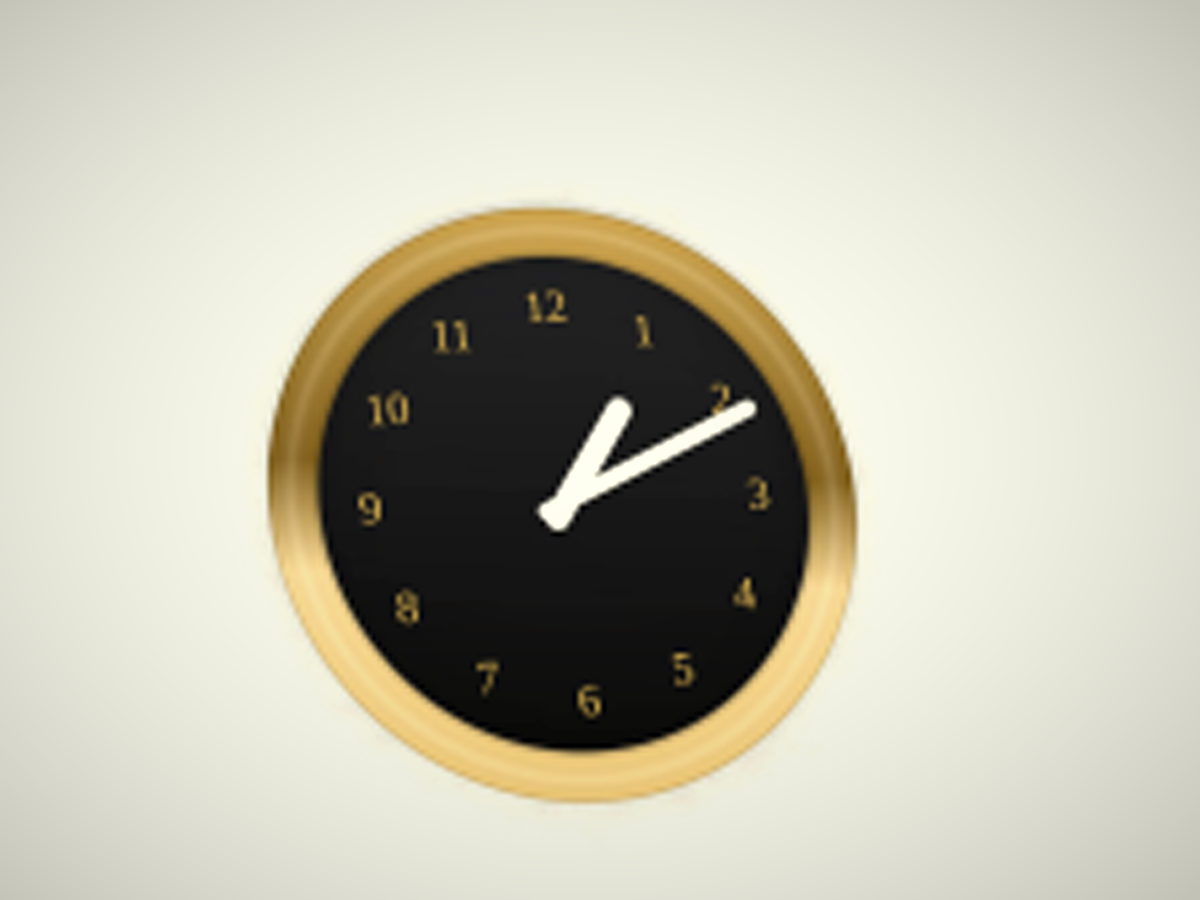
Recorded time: 1:11
